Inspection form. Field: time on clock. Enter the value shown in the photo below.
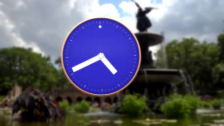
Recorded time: 4:41
